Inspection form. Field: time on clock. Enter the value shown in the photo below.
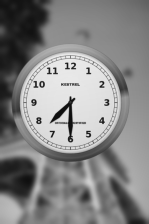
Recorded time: 7:30
